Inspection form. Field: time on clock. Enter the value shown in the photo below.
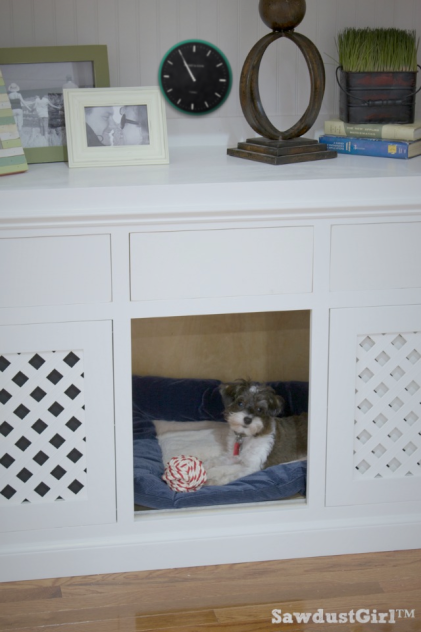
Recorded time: 10:55
